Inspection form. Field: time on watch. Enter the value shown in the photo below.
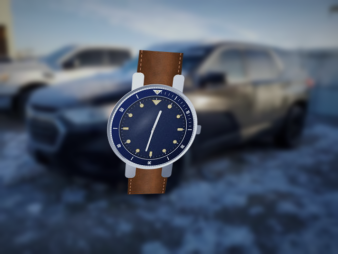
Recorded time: 12:32
